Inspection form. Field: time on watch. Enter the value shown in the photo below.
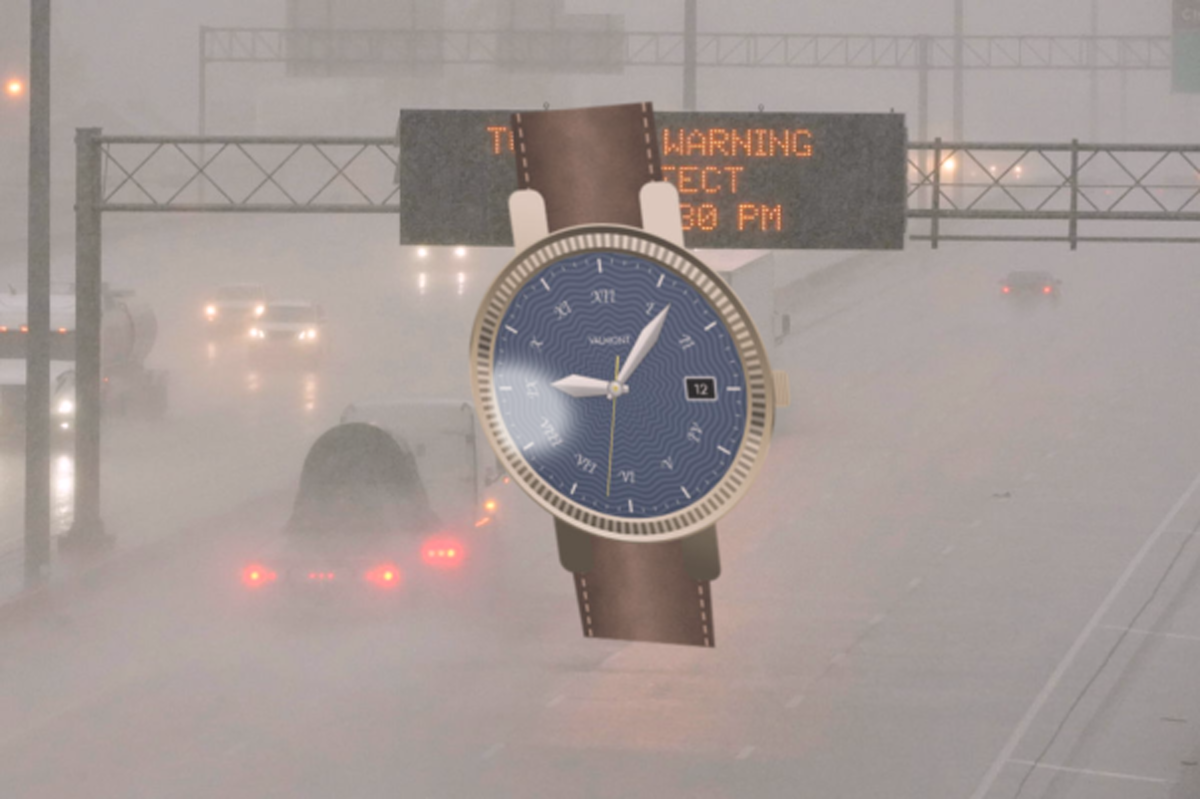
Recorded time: 9:06:32
